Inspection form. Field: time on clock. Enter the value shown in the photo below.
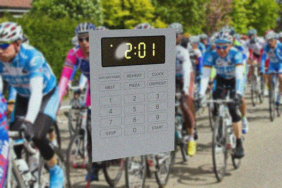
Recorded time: 2:01
